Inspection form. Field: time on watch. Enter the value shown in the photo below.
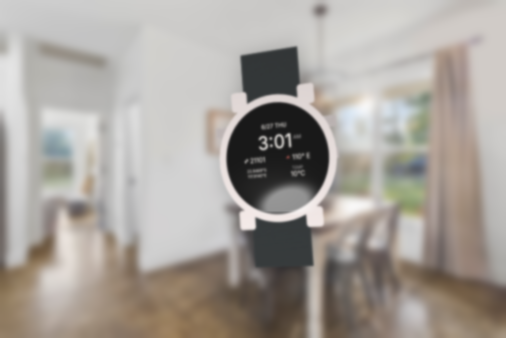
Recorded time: 3:01
